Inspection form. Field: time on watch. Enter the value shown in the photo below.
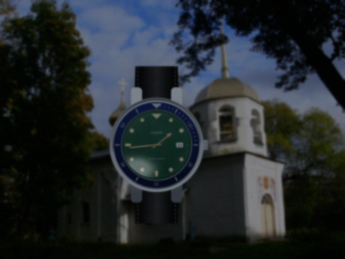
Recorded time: 1:44
